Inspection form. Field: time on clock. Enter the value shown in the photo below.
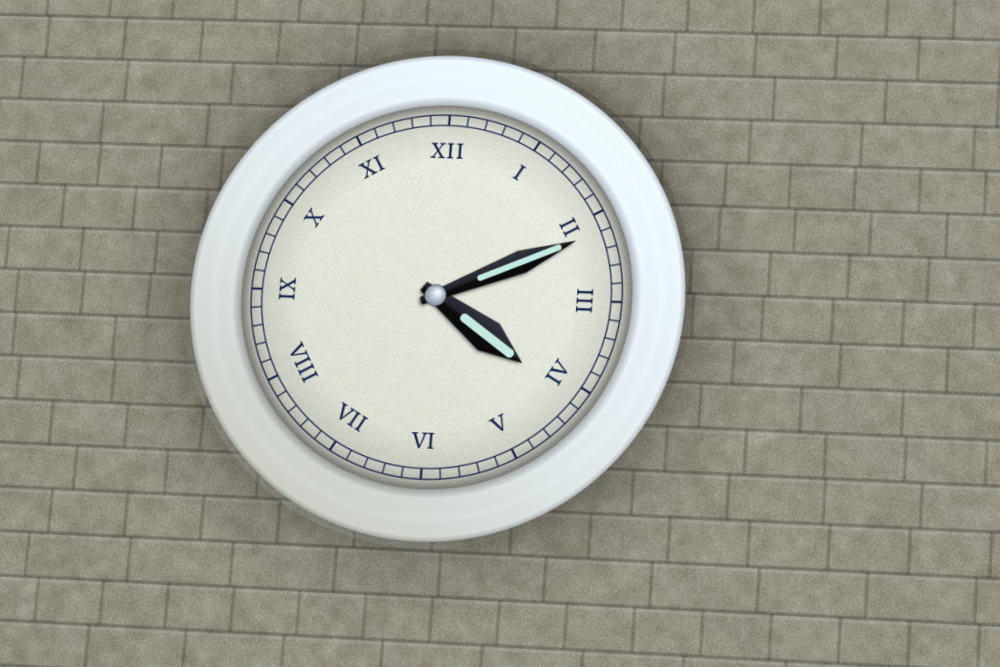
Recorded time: 4:11
